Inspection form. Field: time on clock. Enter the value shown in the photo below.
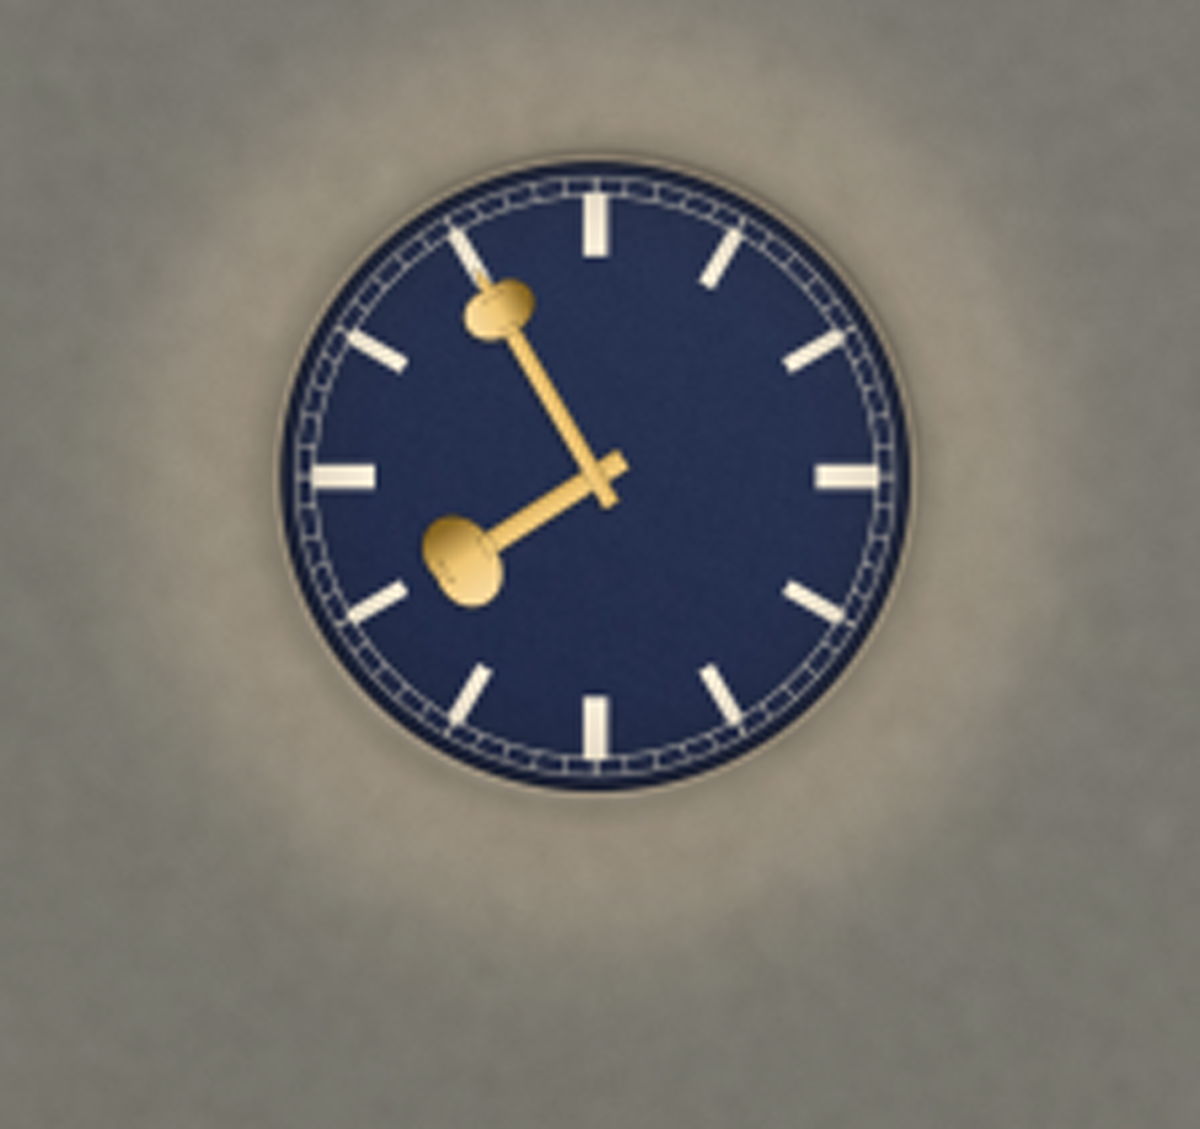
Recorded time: 7:55
